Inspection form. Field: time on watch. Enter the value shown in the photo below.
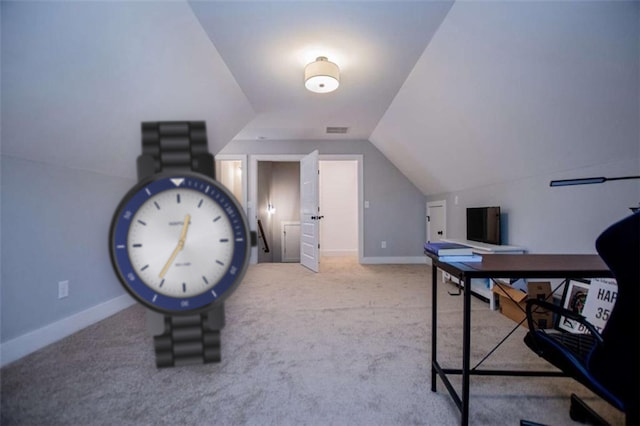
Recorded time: 12:36
